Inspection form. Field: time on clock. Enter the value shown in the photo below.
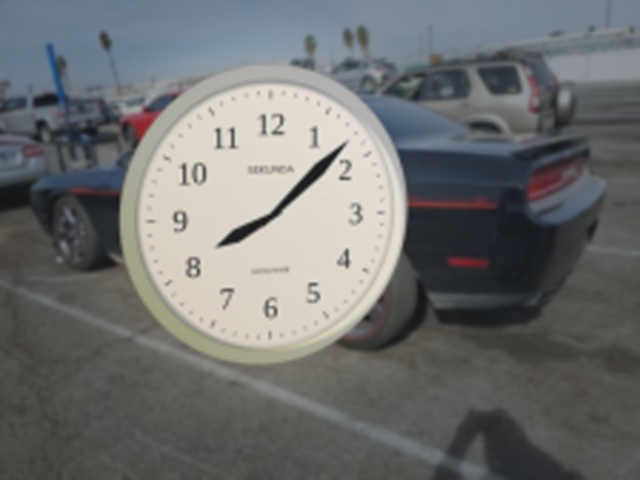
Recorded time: 8:08
